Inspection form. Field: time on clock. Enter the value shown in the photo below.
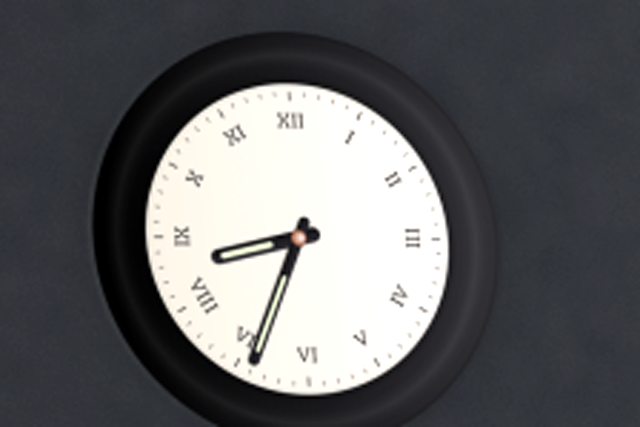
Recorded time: 8:34
